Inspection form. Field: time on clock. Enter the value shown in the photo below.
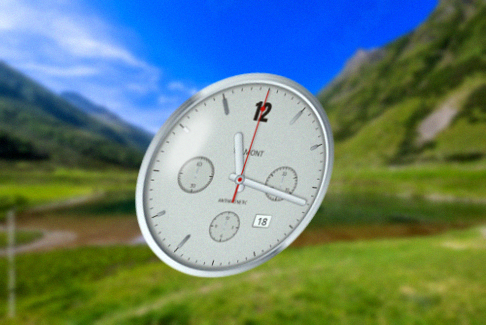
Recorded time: 11:17
